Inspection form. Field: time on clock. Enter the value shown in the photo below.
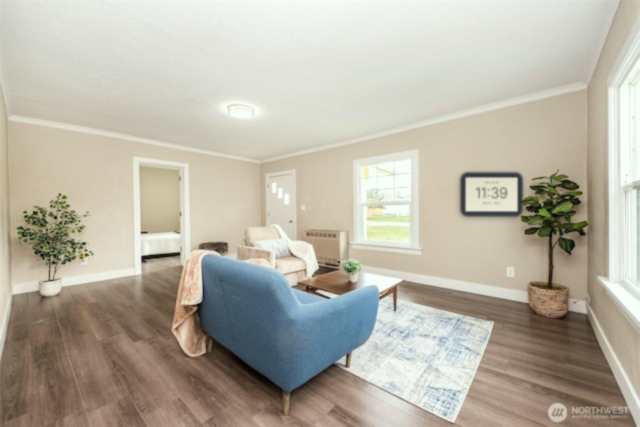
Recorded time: 11:39
